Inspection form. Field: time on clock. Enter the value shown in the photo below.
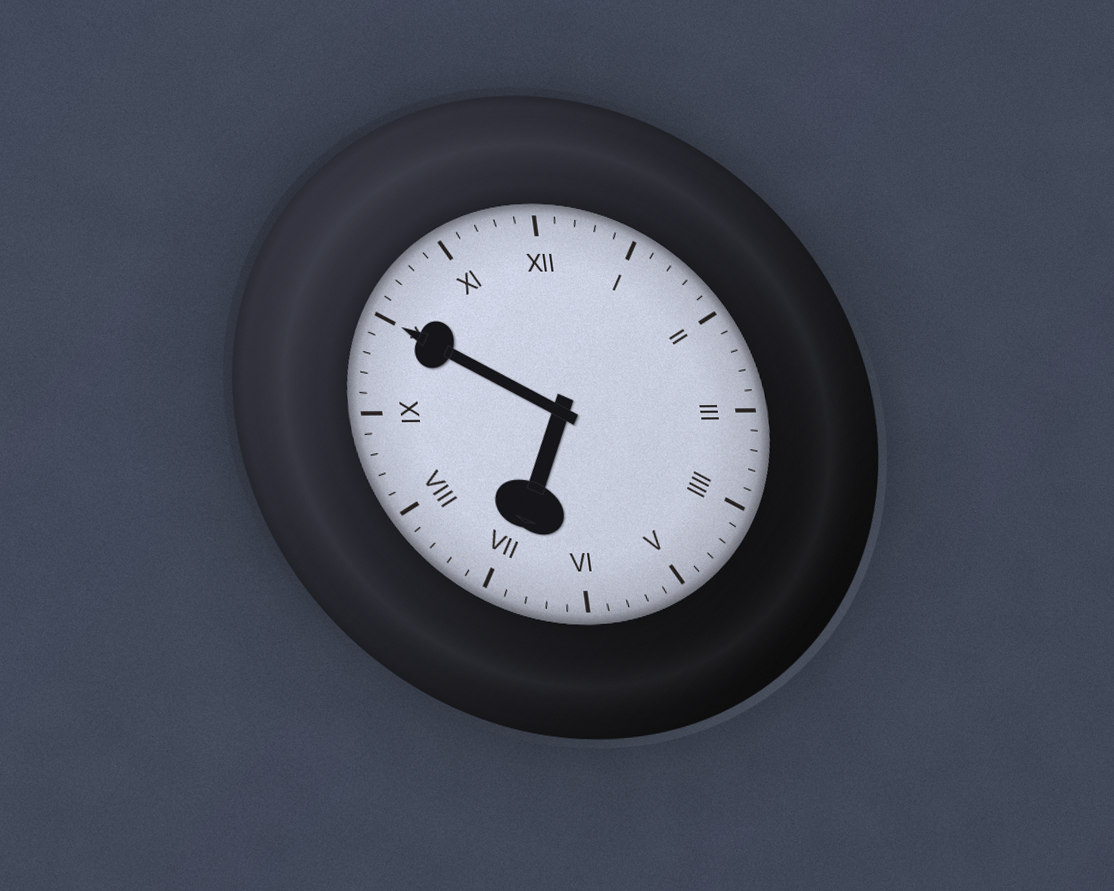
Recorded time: 6:50
